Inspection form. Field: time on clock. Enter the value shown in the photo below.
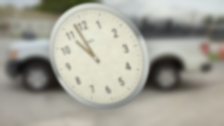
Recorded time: 10:58
